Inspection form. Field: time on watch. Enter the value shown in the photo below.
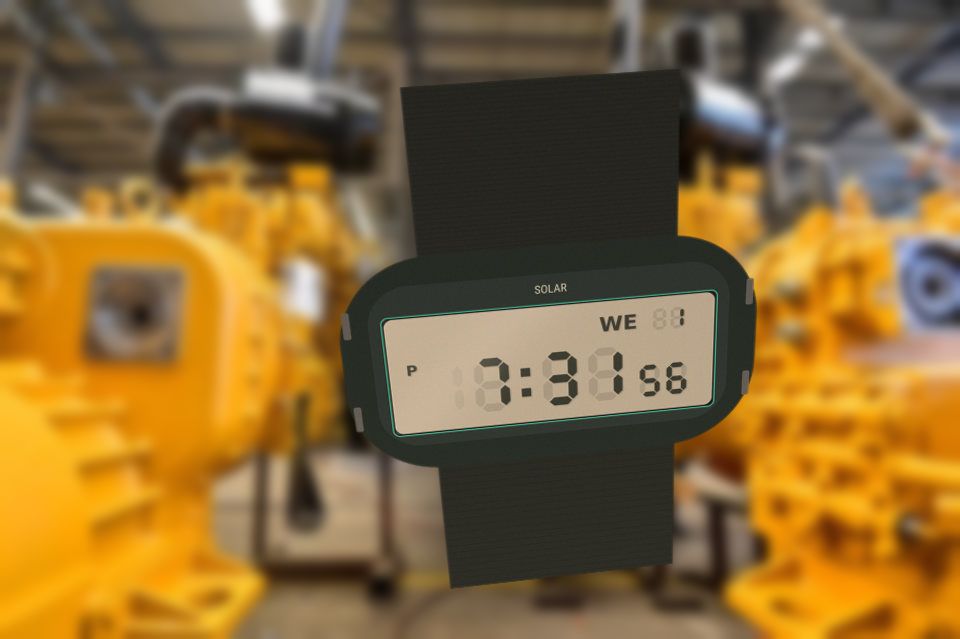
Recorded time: 7:31:56
